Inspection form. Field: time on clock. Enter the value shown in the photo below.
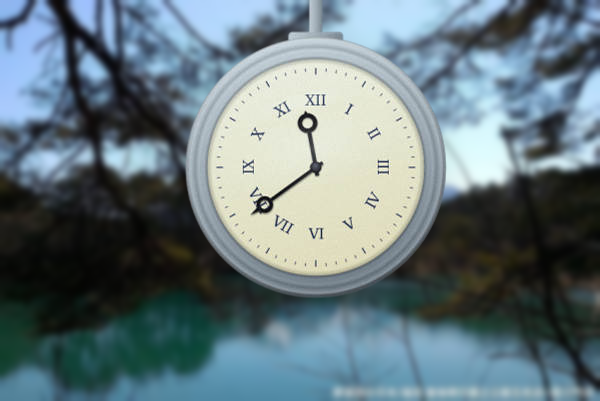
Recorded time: 11:39
